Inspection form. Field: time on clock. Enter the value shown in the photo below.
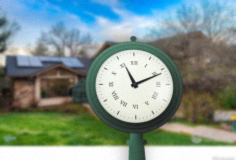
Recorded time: 11:11
